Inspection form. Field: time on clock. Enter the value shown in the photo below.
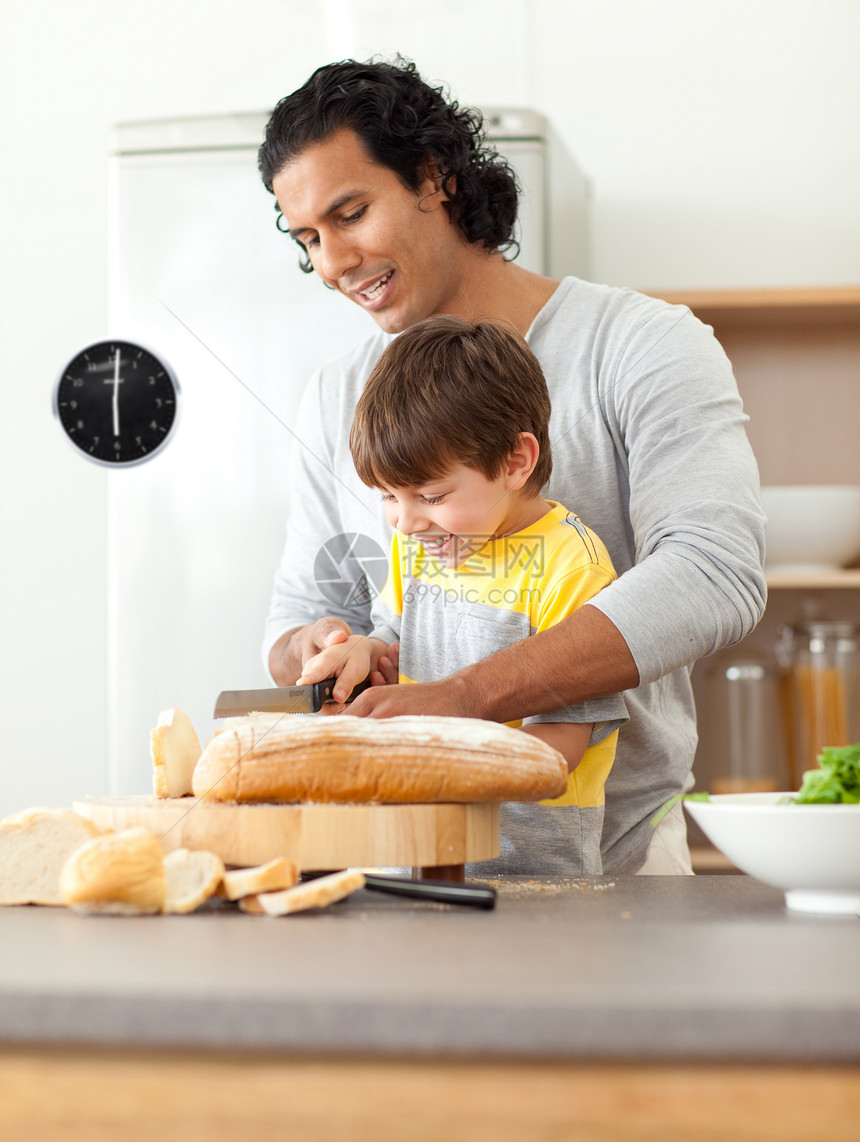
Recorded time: 6:01
